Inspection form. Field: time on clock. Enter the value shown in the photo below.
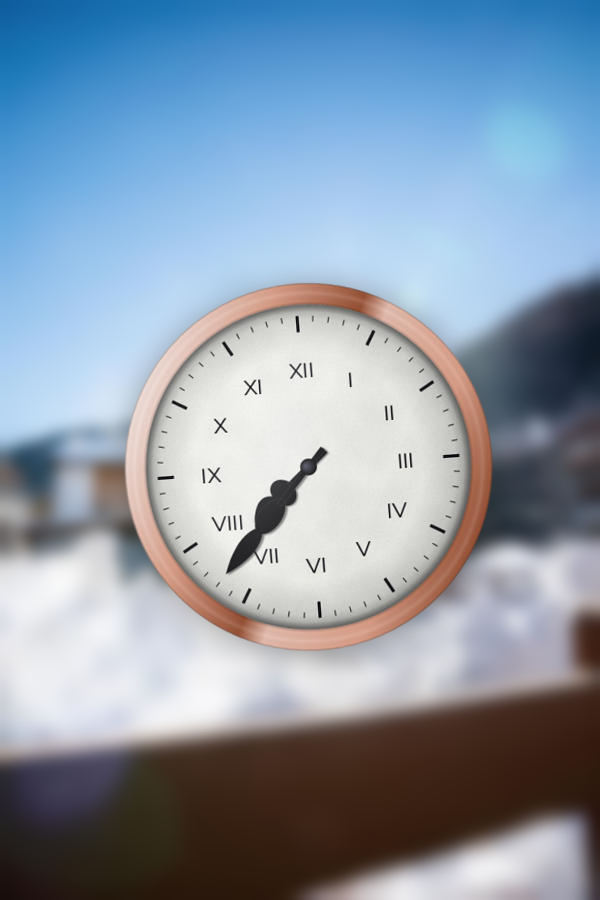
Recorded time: 7:37
